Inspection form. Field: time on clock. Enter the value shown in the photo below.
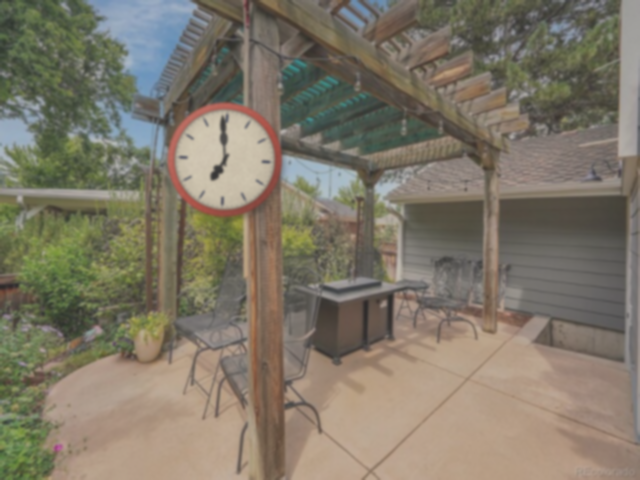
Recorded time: 6:59
